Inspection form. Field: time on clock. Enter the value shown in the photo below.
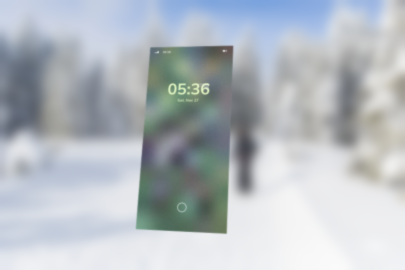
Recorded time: 5:36
